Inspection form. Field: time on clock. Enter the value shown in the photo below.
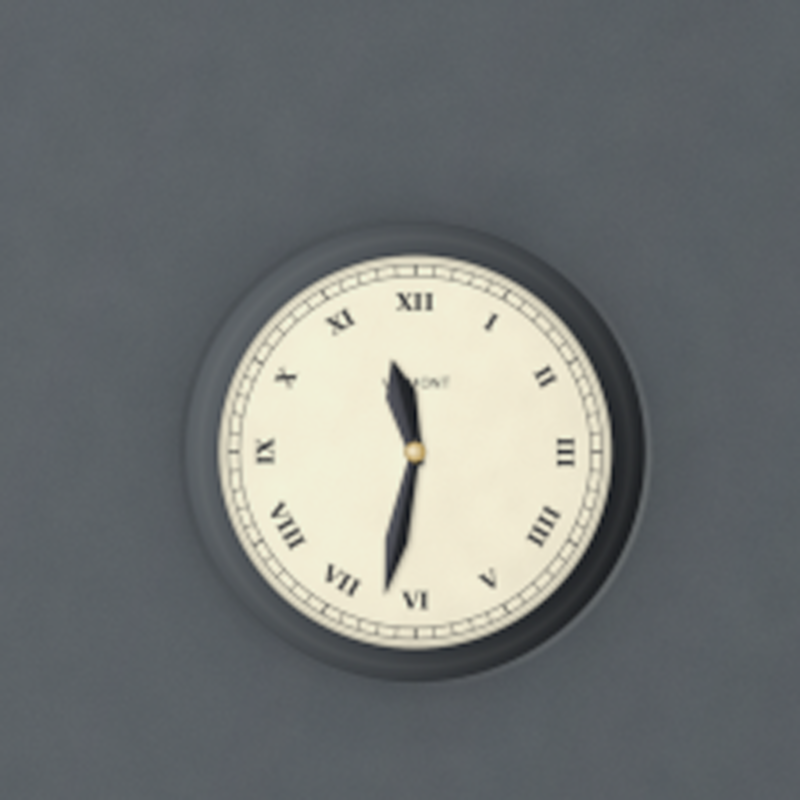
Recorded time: 11:32
